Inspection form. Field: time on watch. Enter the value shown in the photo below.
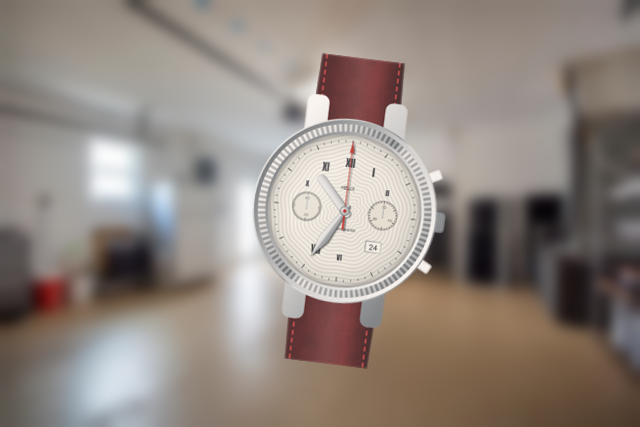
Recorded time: 10:35
